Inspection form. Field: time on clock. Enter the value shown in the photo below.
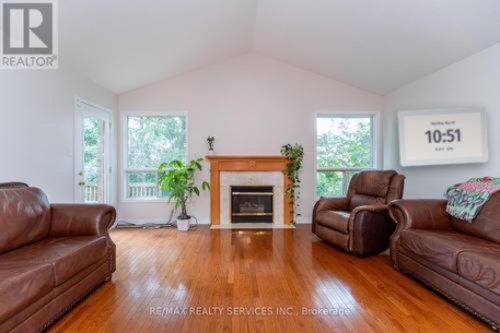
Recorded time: 10:51
